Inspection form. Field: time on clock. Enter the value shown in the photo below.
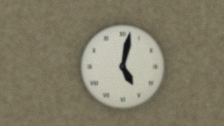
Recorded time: 5:02
